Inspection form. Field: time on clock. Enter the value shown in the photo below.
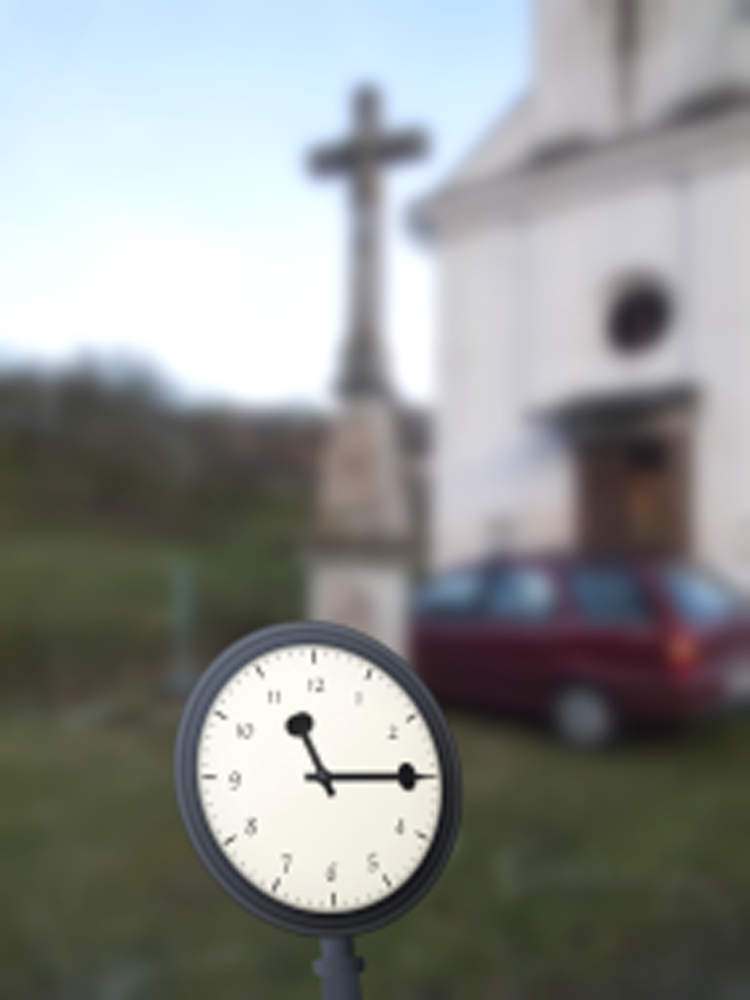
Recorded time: 11:15
